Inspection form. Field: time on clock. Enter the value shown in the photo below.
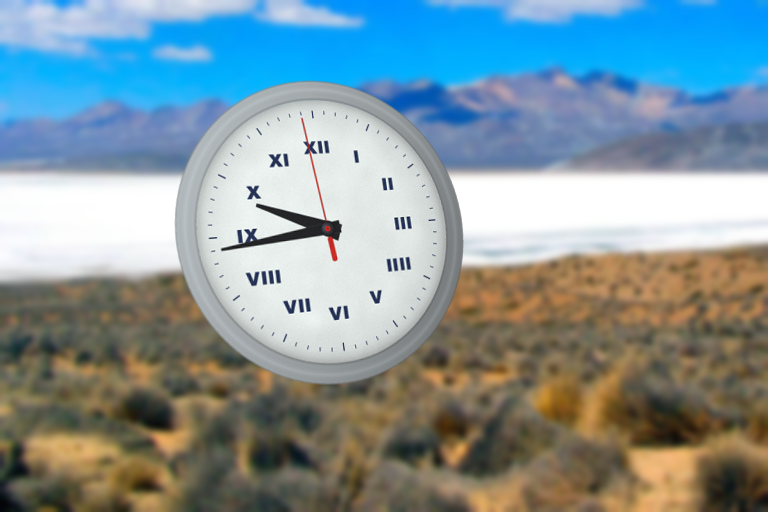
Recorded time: 9:43:59
